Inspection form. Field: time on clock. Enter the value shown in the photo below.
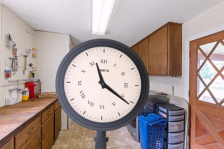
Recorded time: 11:21
